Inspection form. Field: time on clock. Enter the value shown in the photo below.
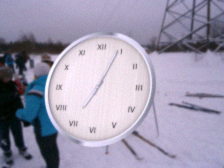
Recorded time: 7:04
